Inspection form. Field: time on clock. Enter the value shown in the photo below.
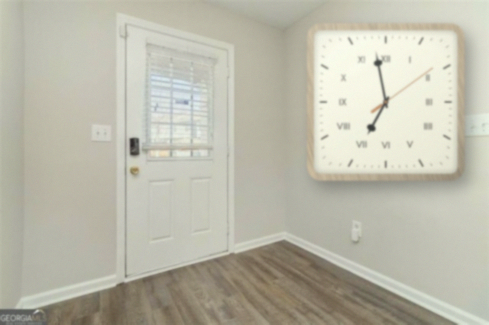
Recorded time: 6:58:09
